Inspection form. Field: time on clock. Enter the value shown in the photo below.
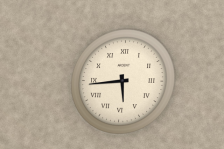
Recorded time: 5:44
